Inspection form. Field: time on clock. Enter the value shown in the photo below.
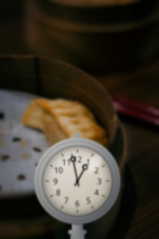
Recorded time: 12:58
